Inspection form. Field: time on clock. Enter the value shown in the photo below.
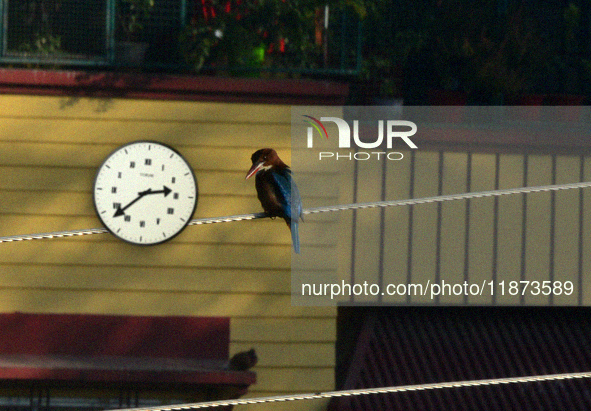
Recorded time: 2:38
